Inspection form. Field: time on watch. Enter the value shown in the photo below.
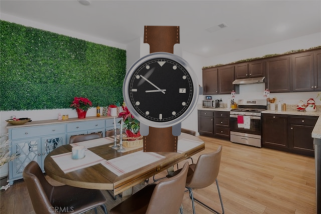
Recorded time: 8:51
